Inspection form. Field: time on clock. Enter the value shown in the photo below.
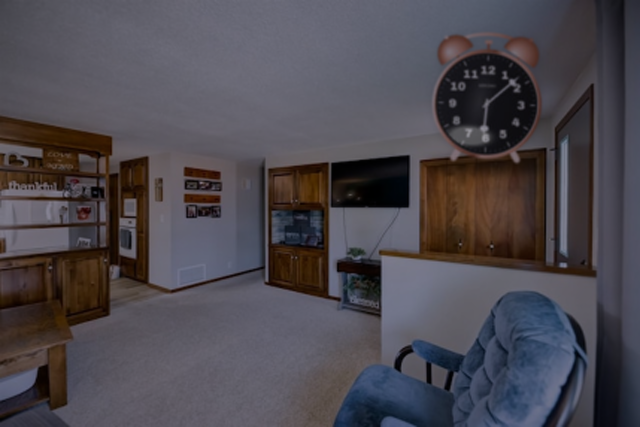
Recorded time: 6:08
